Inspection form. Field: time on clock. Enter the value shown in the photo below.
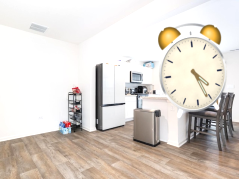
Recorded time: 4:26
